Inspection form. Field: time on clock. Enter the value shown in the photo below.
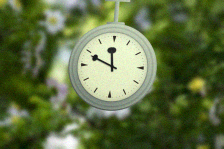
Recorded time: 11:49
